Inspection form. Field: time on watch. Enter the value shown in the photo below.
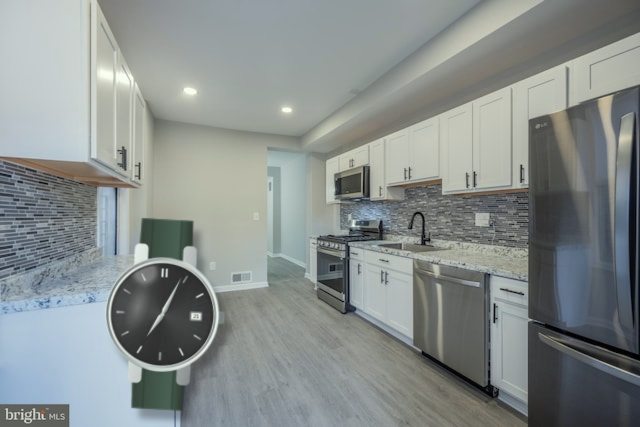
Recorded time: 7:04
